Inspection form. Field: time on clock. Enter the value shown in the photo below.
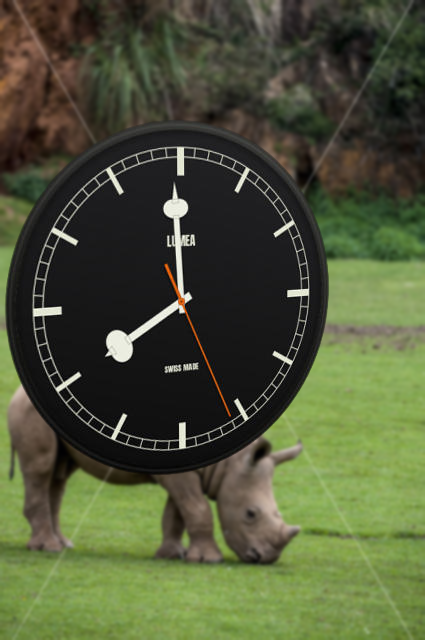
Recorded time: 7:59:26
